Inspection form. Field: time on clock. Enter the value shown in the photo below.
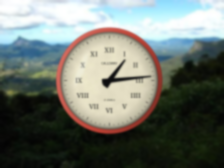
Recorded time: 1:14
